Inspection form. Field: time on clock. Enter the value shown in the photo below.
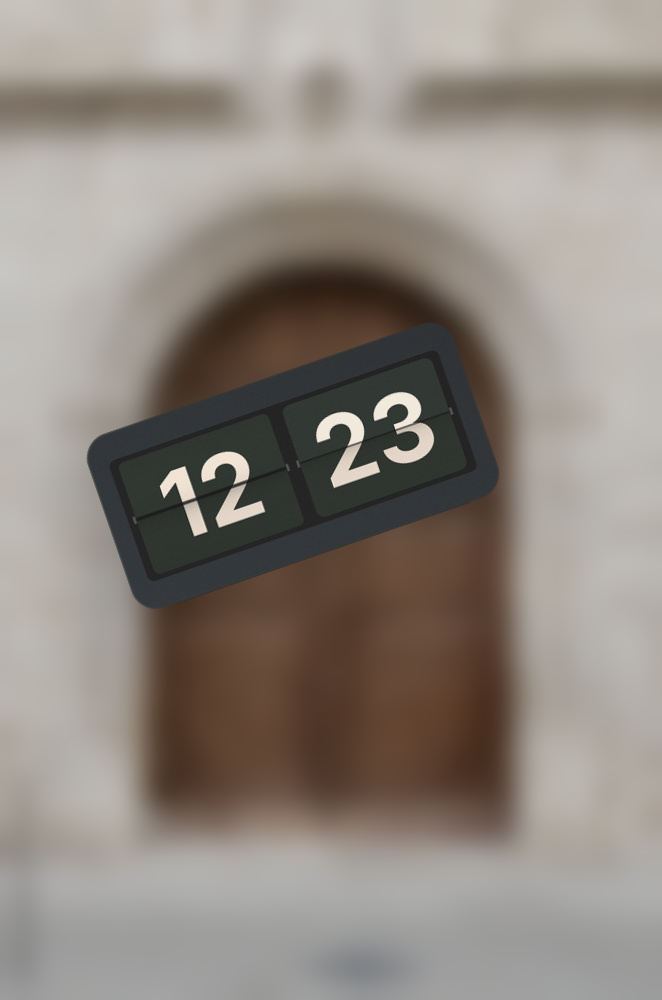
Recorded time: 12:23
